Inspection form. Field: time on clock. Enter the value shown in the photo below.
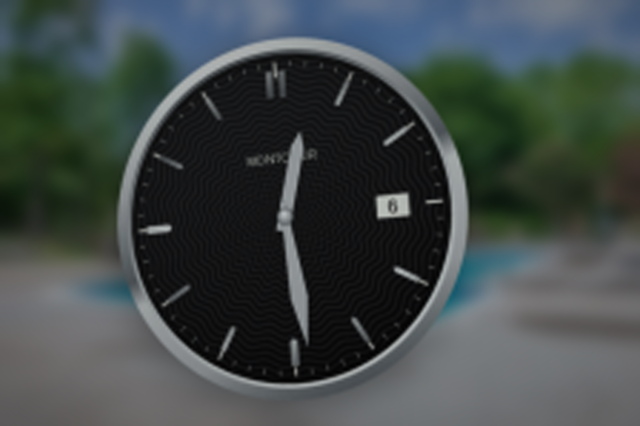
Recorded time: 12:29
